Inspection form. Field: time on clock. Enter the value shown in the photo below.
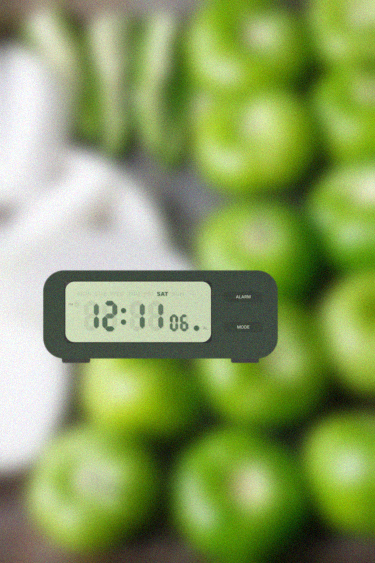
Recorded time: 12:11:06
